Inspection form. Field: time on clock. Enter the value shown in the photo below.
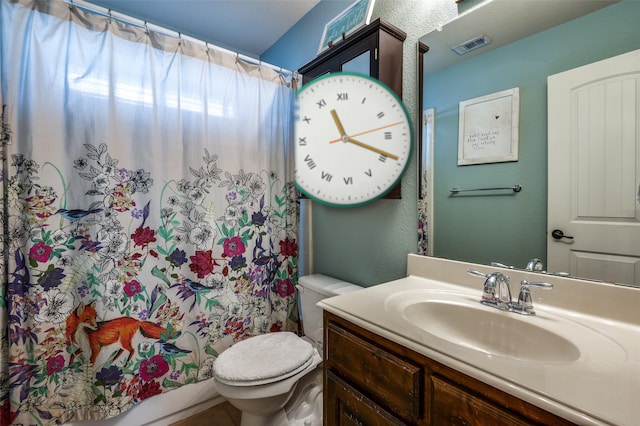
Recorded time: 11:19:13
